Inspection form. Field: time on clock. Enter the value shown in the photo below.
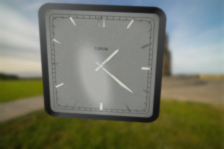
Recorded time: 1:22
